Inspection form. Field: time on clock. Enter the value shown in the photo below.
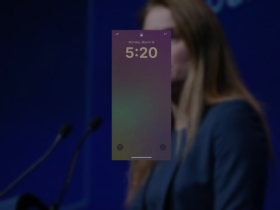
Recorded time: 5:20
